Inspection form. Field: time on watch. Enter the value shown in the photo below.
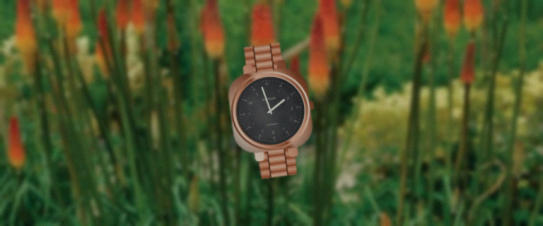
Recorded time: 1:58
